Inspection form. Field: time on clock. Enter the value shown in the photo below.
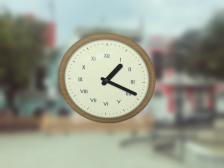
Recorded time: 1:19
